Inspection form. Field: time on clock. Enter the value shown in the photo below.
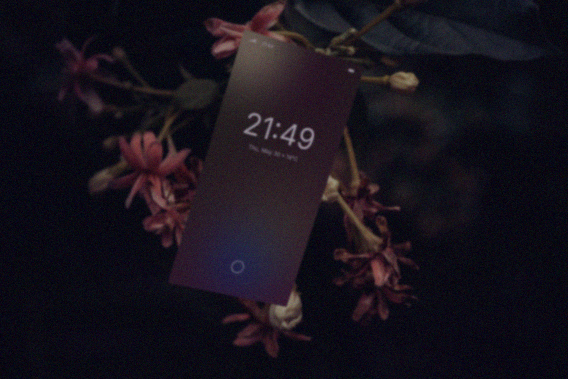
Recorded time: 21:49
